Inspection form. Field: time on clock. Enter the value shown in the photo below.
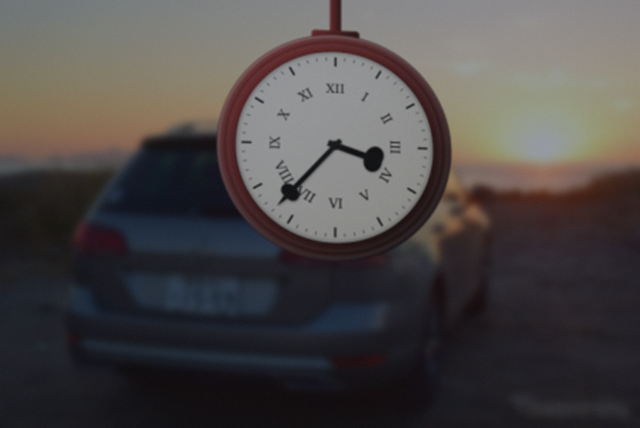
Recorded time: 3:37
